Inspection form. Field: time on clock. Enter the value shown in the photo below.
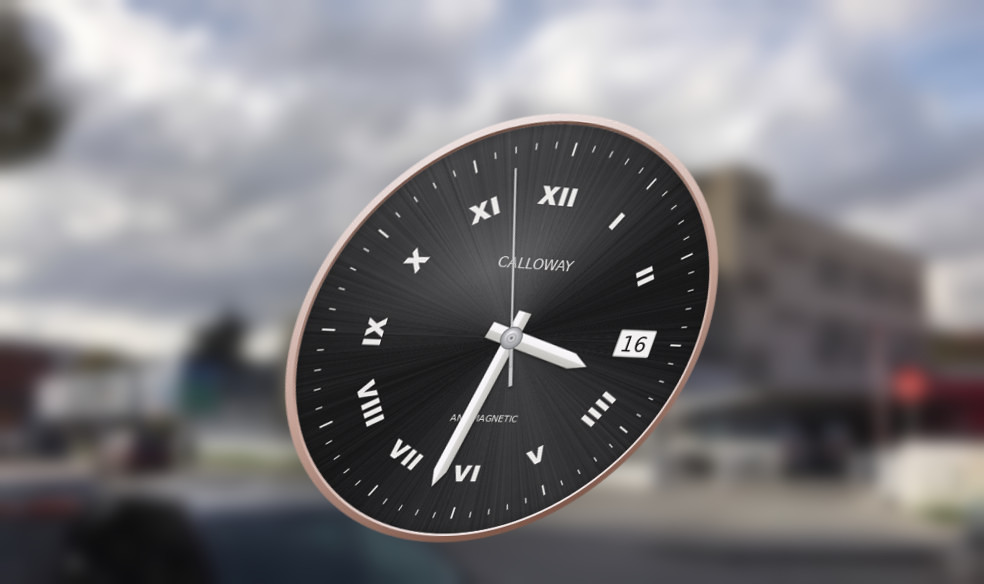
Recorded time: 3:31:57
